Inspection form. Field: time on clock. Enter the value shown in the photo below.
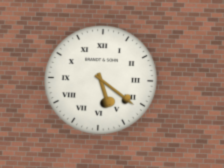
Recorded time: 5:21
